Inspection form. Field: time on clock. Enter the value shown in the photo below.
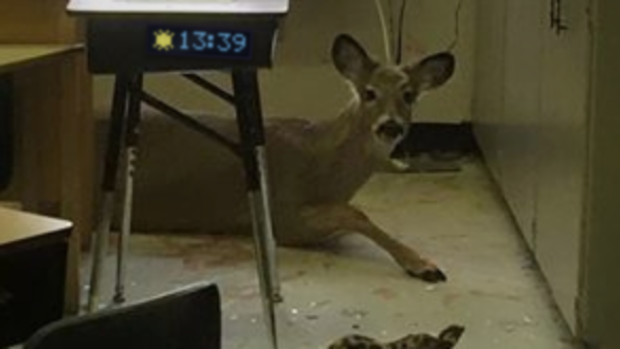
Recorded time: 13:39
